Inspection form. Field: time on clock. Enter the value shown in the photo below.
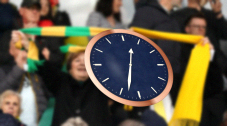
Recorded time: 12:33
